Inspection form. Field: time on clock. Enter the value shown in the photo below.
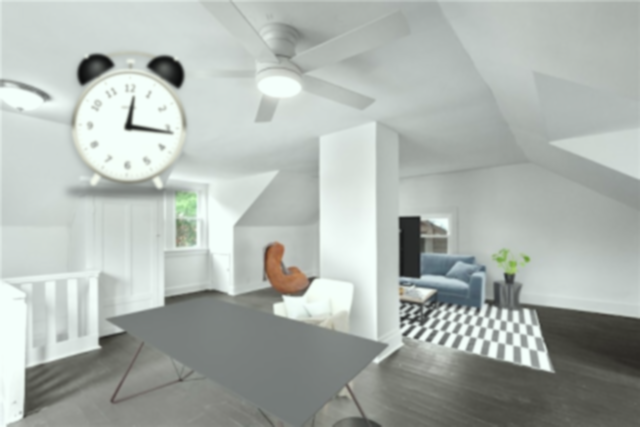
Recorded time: 12:16
